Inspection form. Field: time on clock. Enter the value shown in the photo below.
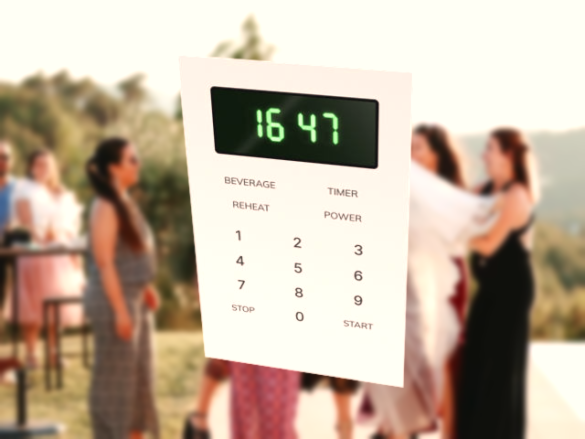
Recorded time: 16:47
